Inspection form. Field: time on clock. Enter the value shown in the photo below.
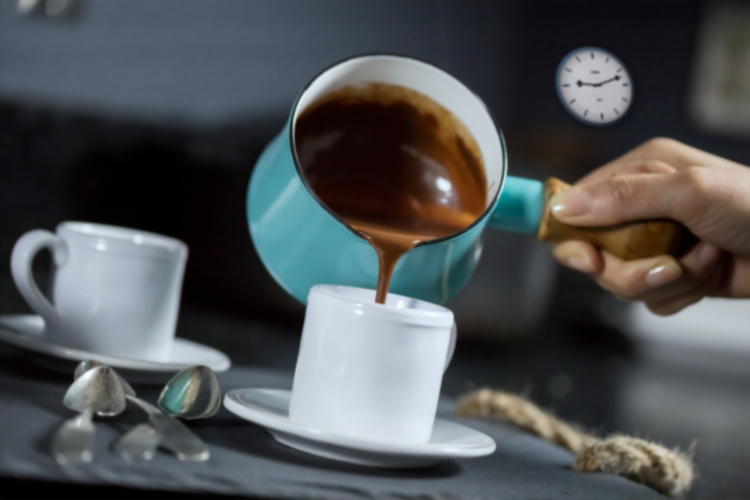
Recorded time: 9:12
